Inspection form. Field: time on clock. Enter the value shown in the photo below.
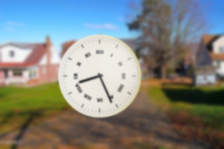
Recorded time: 8:26
